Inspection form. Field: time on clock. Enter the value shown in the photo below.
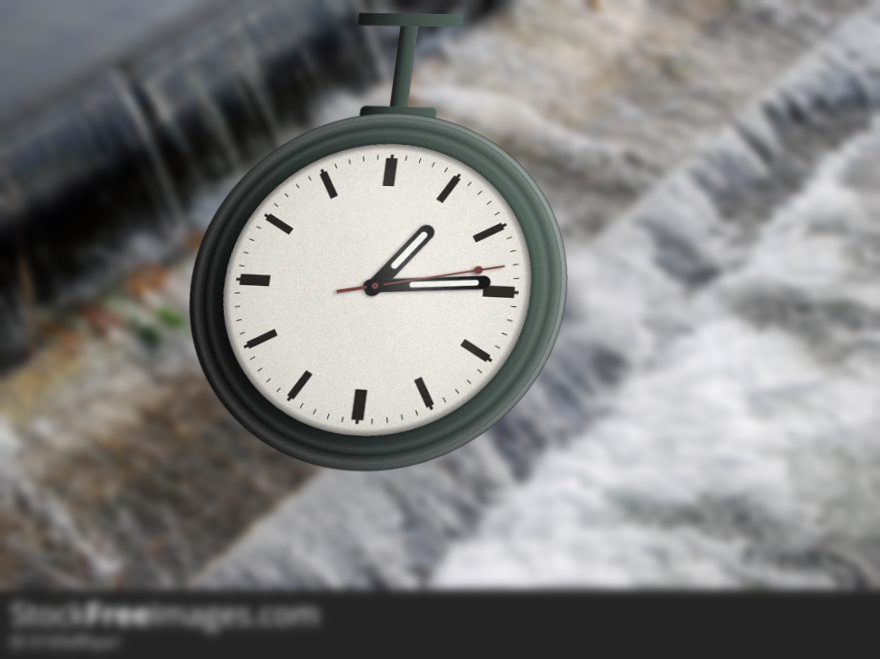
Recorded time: 1:14:13
